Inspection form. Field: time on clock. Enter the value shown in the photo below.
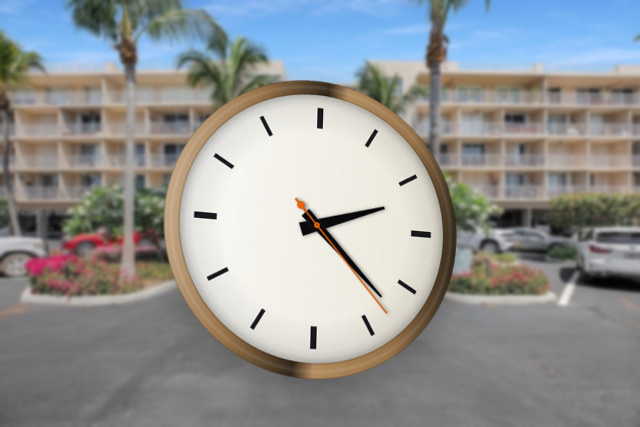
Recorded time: 2:22:23
